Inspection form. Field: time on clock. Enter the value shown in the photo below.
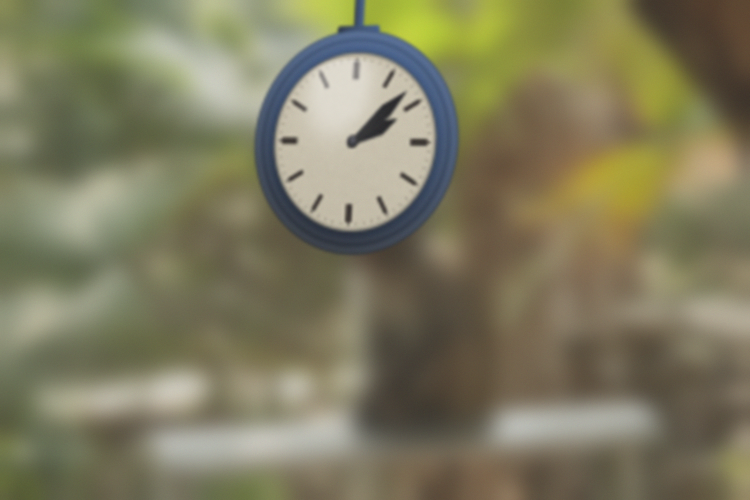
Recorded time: 2:08
